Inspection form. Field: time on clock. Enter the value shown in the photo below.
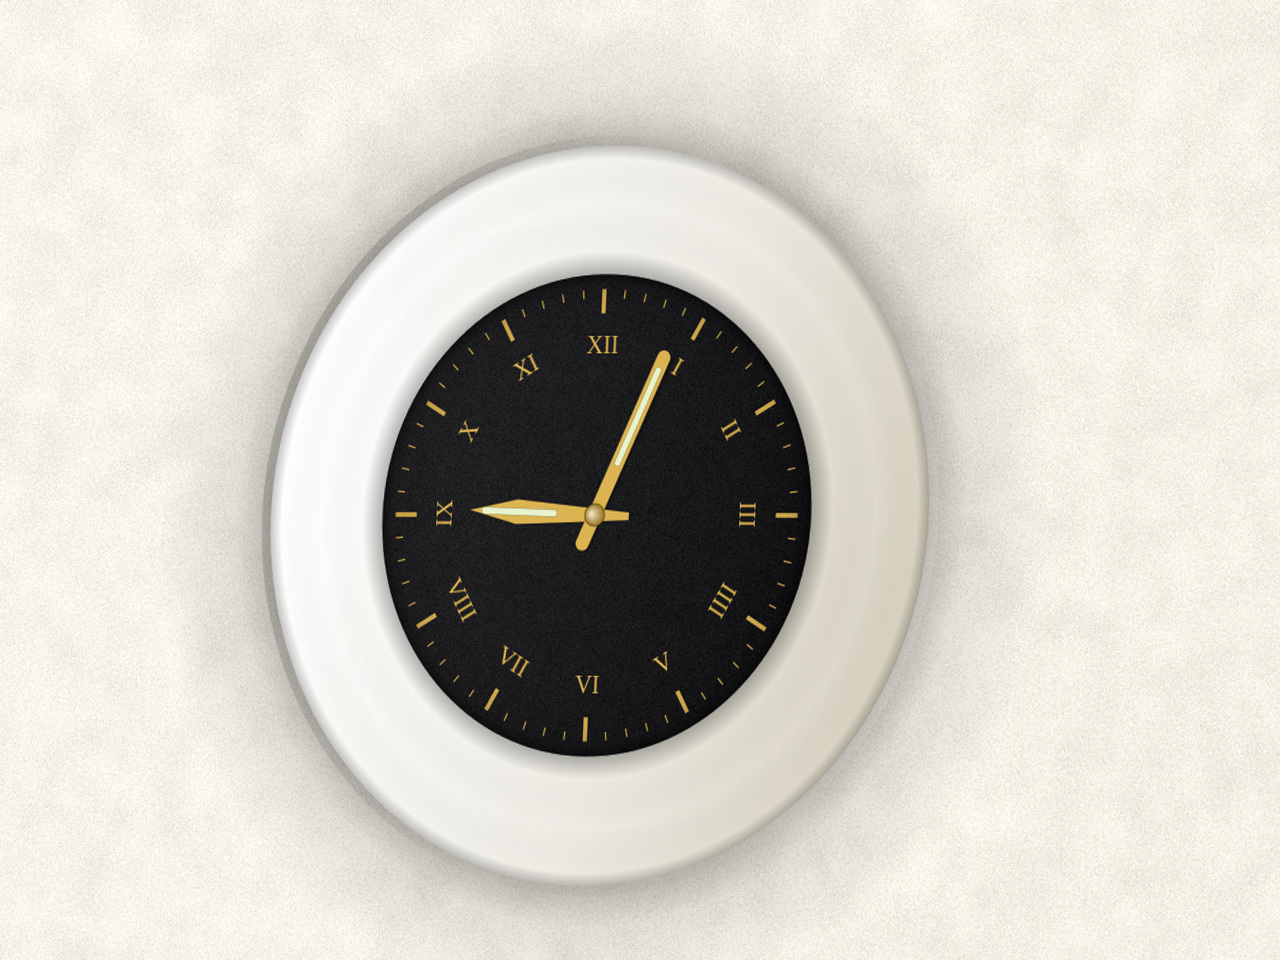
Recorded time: 9:04
